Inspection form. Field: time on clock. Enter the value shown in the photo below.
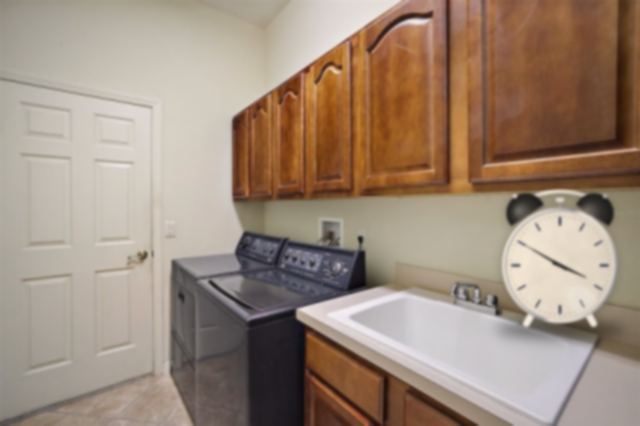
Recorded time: 3:50
